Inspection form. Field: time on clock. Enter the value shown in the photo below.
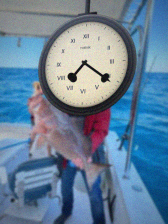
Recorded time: 7:21
